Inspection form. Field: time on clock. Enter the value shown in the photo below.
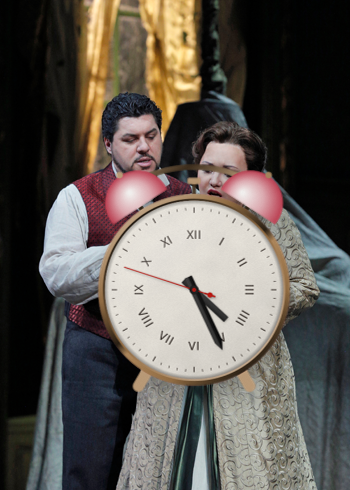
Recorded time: 4:25:48
